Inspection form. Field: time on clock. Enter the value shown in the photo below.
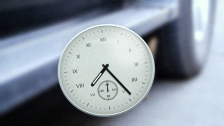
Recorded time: 7:24
